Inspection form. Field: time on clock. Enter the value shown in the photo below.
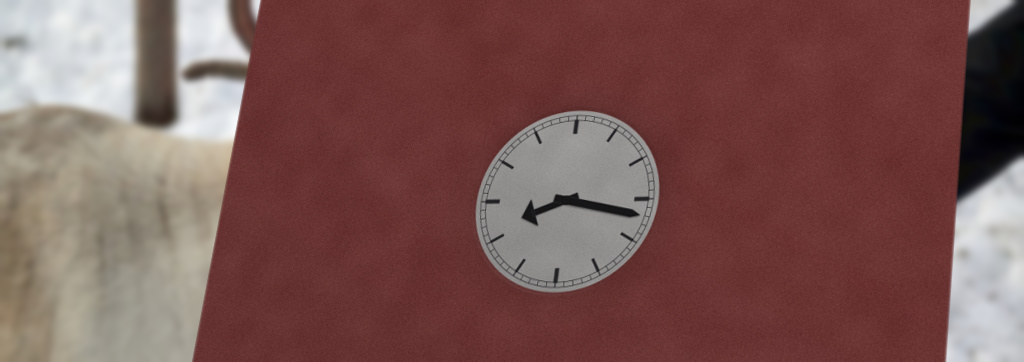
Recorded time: 8:17
